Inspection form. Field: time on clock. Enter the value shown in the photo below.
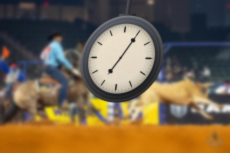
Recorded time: 7:05
